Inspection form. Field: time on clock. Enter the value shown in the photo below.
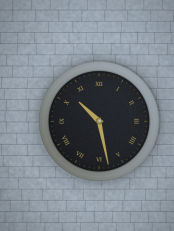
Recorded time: 10:28
